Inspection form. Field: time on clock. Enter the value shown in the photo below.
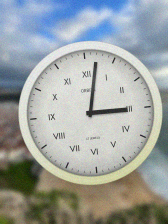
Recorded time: 3:02
